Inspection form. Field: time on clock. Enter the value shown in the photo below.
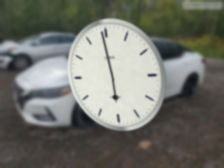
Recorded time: 5:59
